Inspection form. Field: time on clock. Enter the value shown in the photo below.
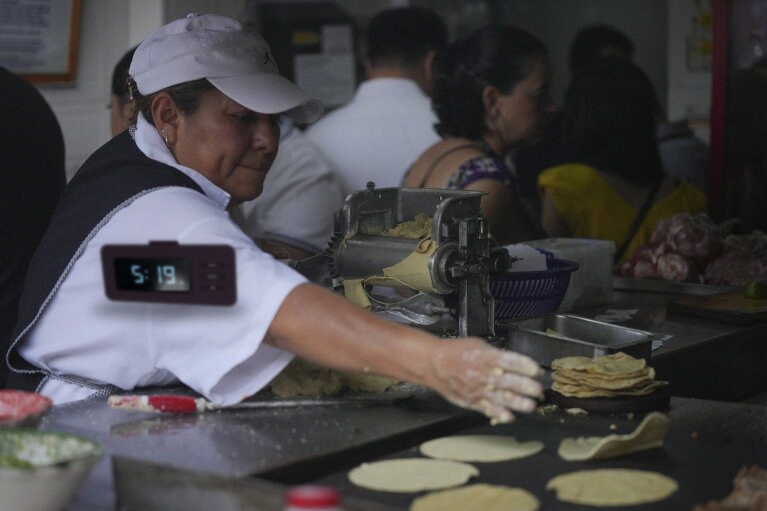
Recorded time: 5:19
